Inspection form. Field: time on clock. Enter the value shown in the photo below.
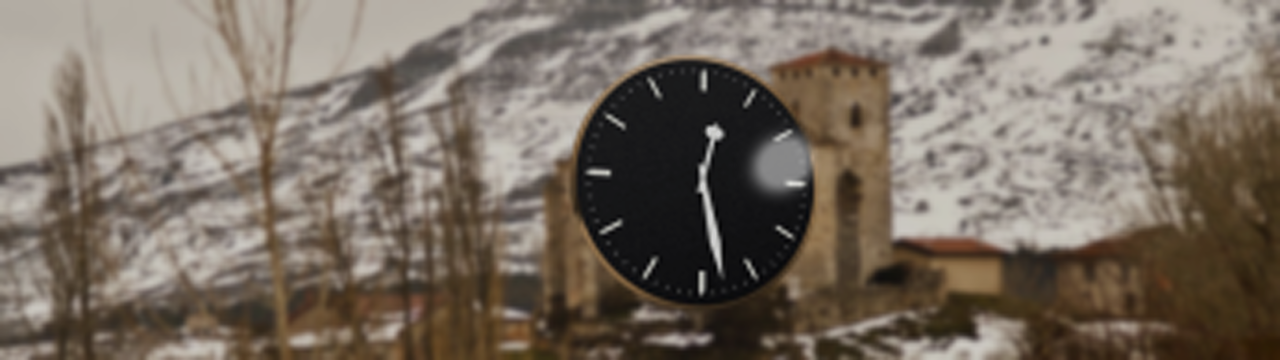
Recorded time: 12:28
